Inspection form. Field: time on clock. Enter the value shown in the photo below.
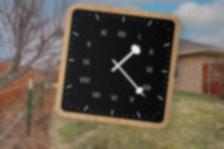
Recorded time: 1:22
